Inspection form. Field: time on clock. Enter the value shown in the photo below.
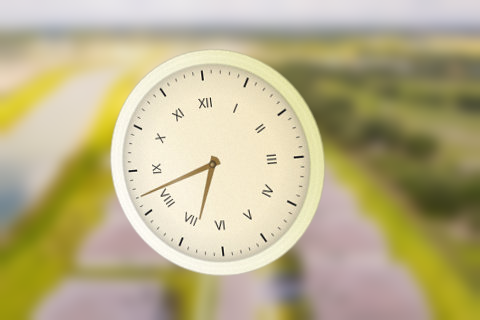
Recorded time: 6:42
